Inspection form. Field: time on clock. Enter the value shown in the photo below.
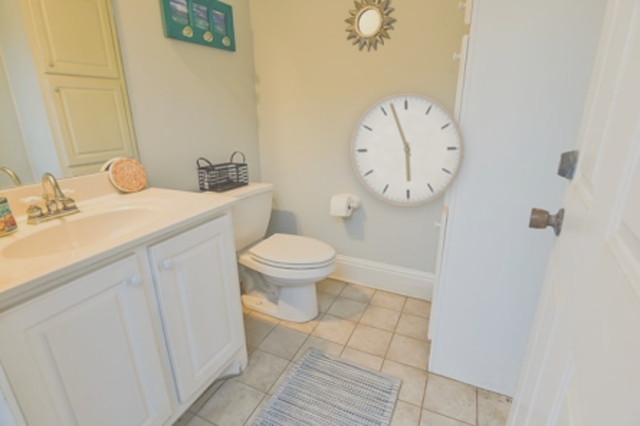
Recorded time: 5:57
